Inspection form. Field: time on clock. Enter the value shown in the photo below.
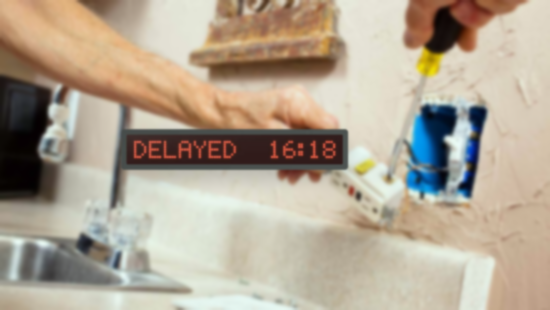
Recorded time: 16:18
